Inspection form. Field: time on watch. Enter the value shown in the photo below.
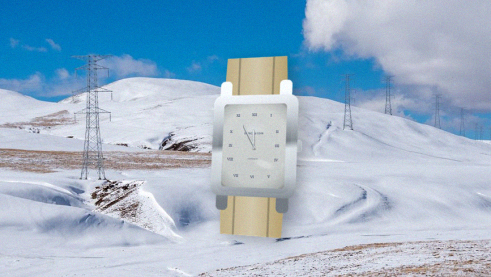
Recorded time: 11:55
